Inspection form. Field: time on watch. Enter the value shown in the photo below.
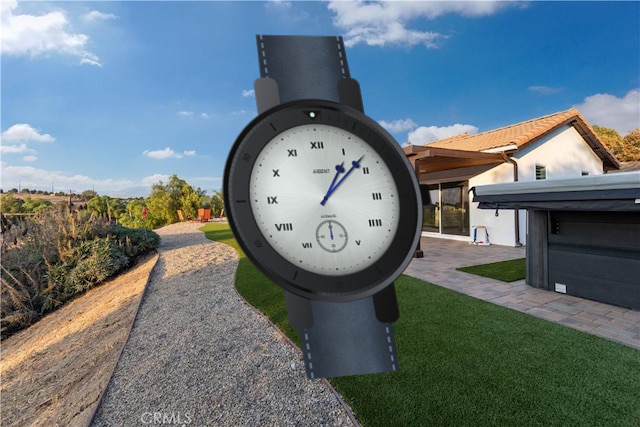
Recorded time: 1:08
